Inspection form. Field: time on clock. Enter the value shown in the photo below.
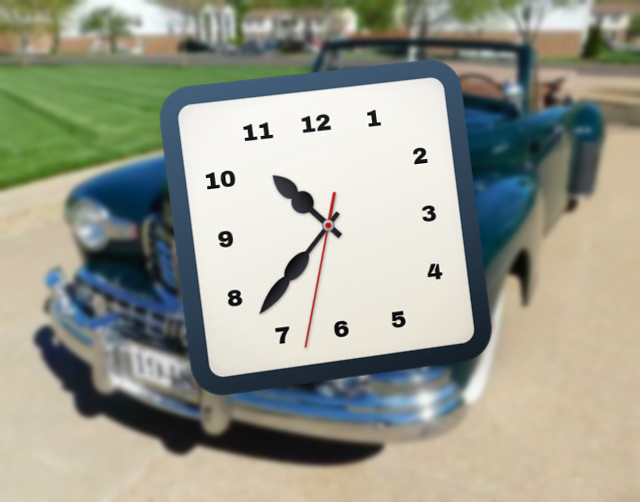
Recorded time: 10:37:33
